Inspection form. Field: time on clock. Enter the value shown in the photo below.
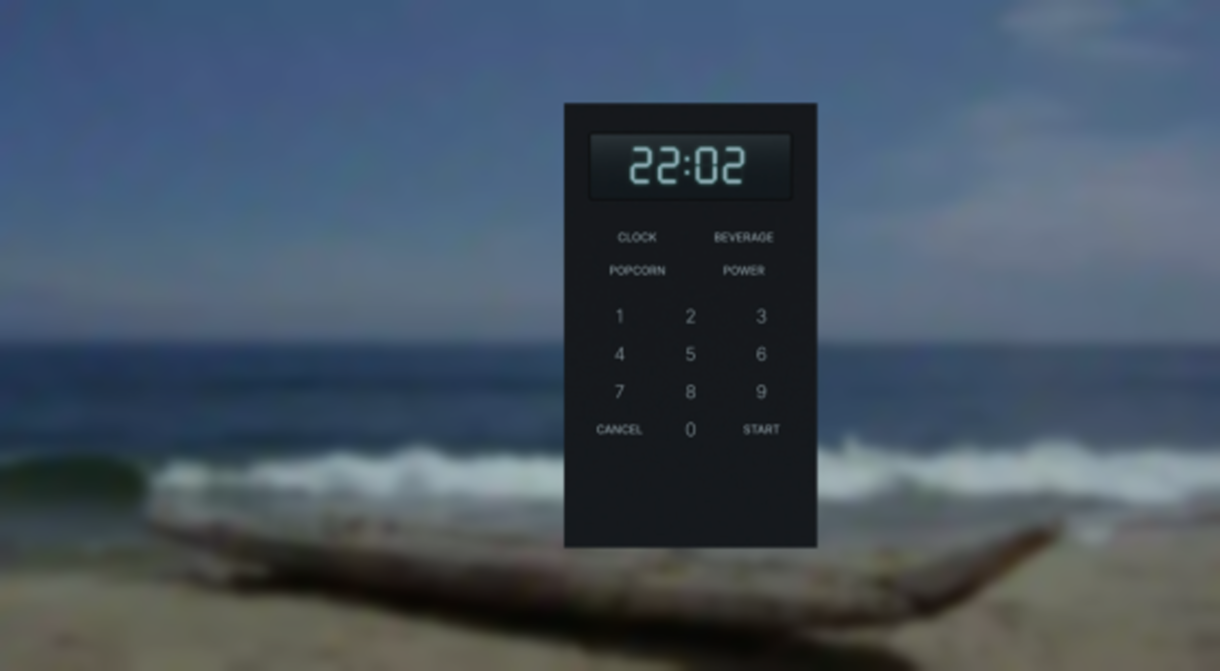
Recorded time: 22:02
